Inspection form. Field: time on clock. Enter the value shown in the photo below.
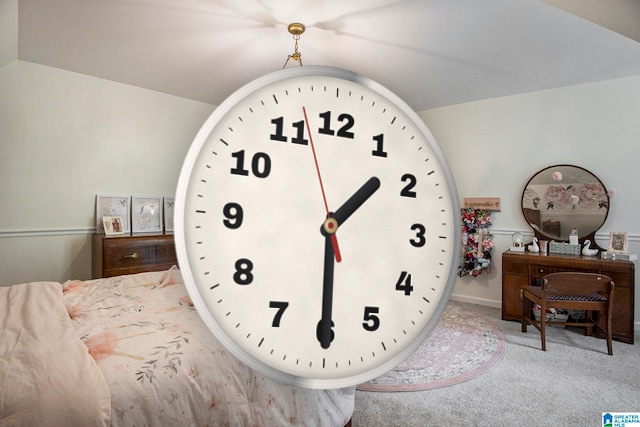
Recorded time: 1:29:57
